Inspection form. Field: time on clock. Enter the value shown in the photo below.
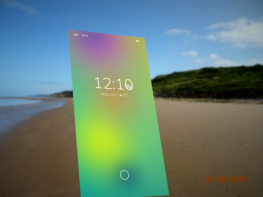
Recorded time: 12:10
